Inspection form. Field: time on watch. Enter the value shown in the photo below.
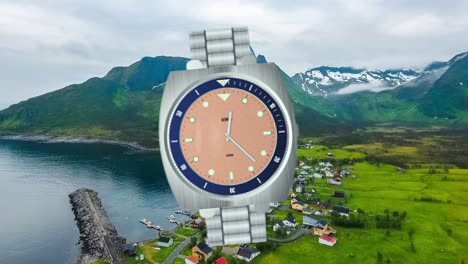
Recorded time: 12:23
